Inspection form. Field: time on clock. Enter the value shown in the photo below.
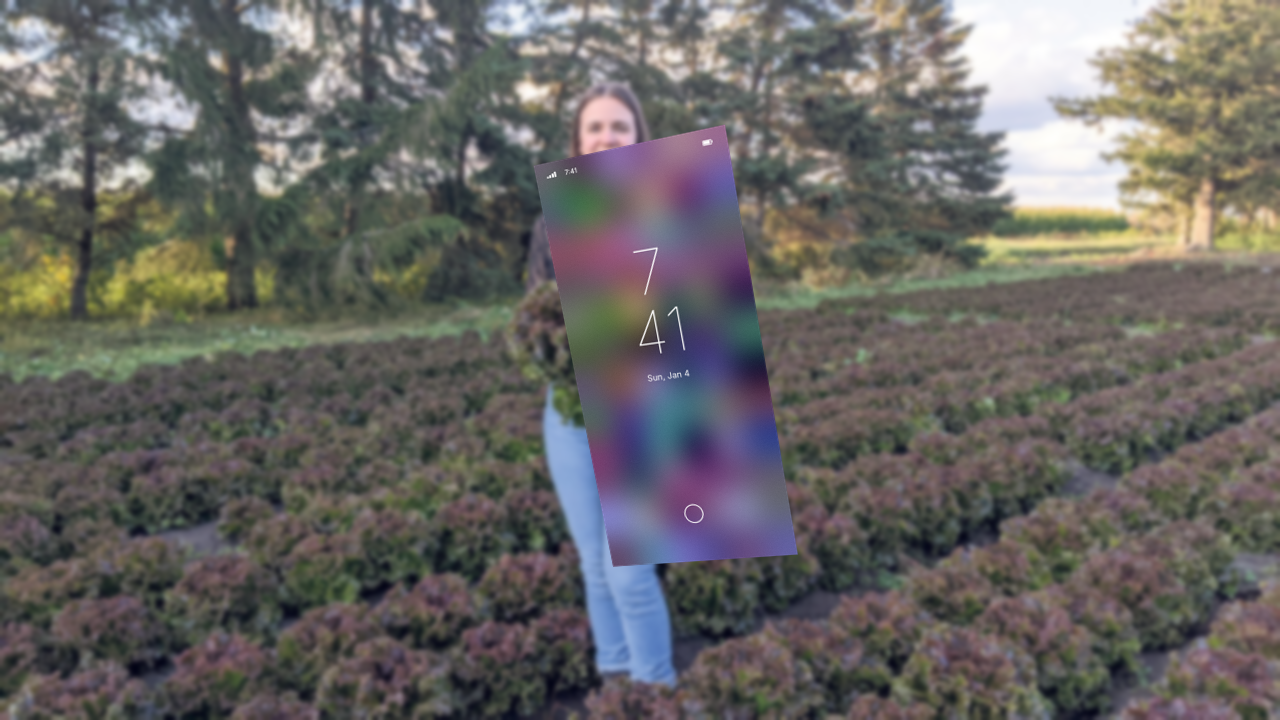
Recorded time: 7:41
